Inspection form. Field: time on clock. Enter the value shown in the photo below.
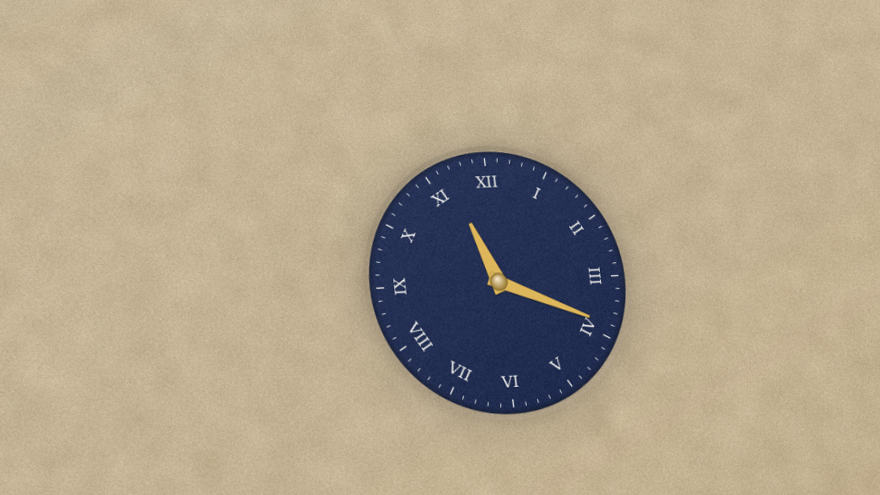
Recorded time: 11:19
